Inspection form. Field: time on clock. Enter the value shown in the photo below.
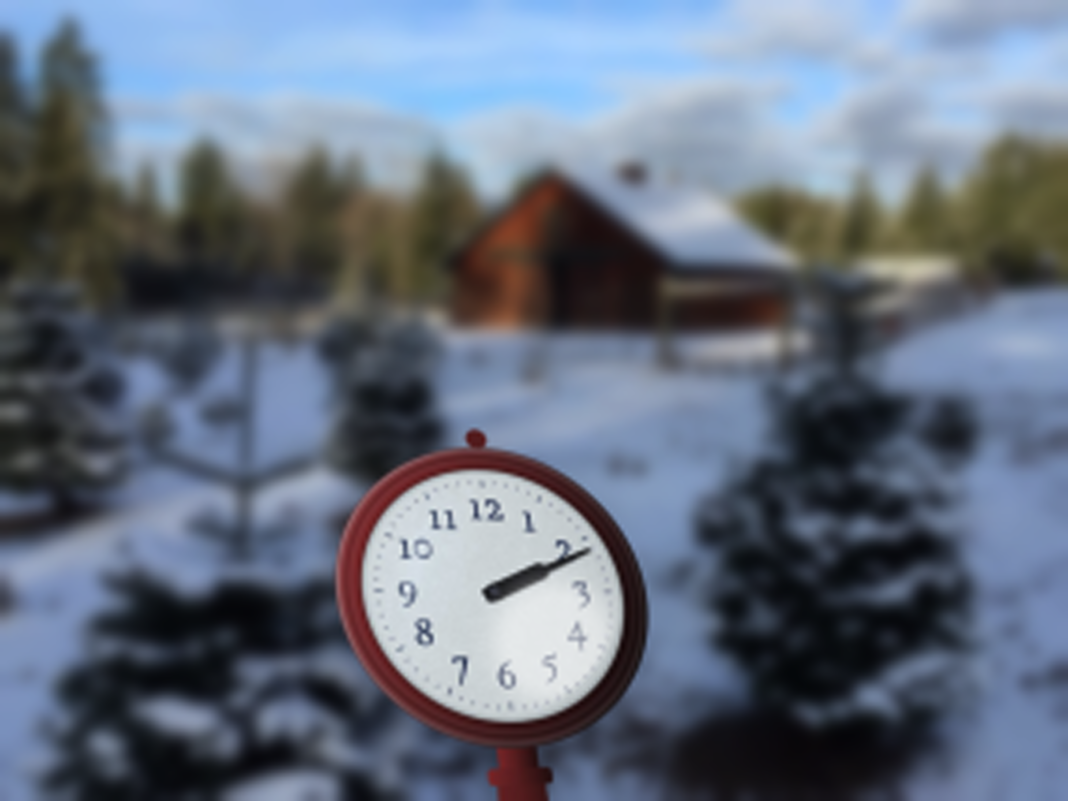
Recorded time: 2:11
